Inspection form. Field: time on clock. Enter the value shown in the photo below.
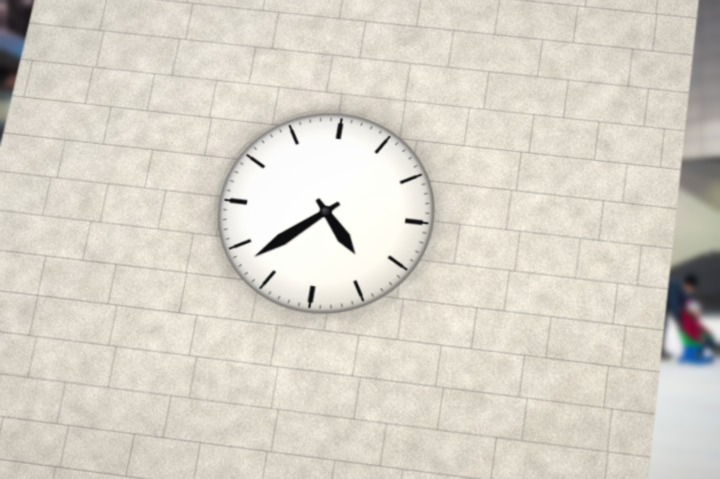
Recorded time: 4:38
